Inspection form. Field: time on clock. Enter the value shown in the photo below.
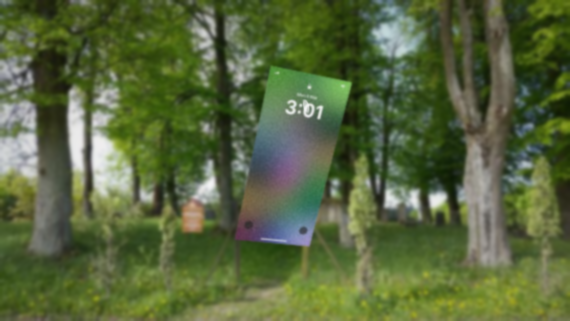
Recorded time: 3:01
